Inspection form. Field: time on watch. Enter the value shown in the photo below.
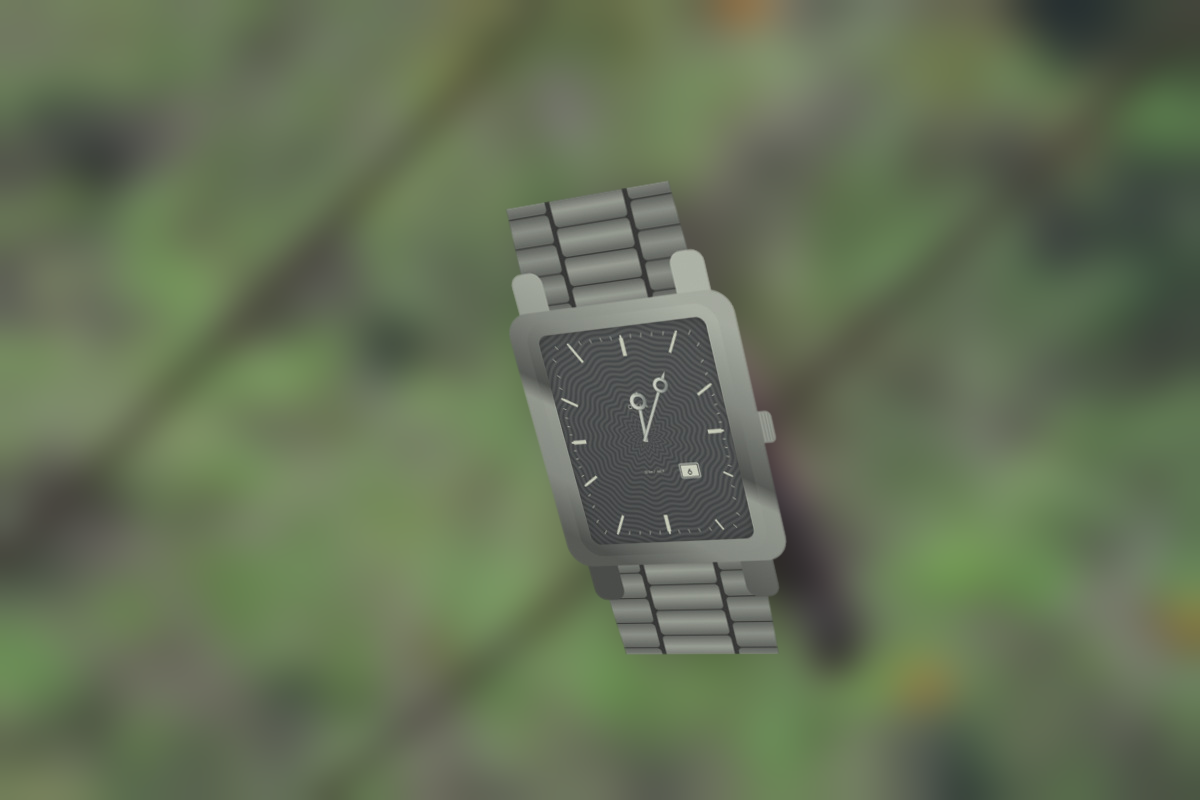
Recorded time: 12:05
